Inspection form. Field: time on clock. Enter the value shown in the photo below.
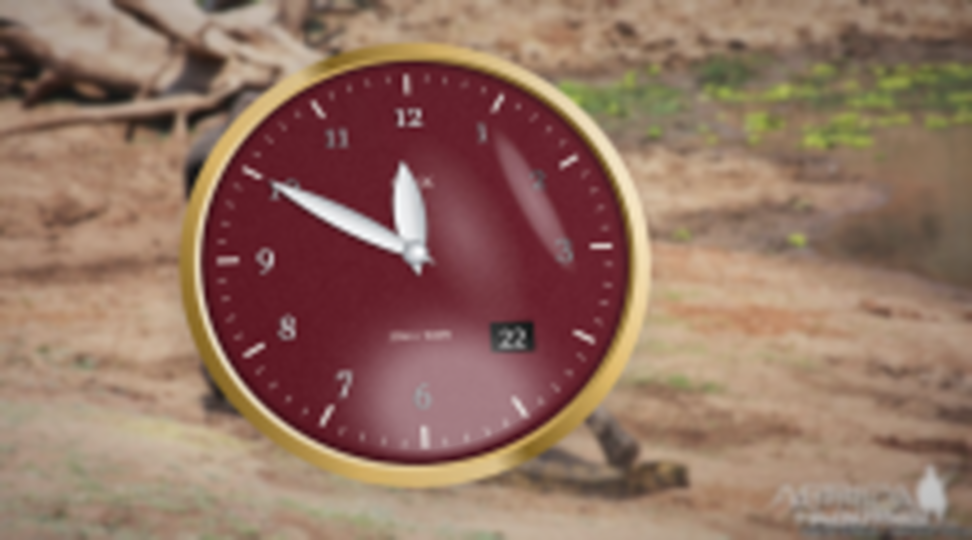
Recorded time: 11:50
